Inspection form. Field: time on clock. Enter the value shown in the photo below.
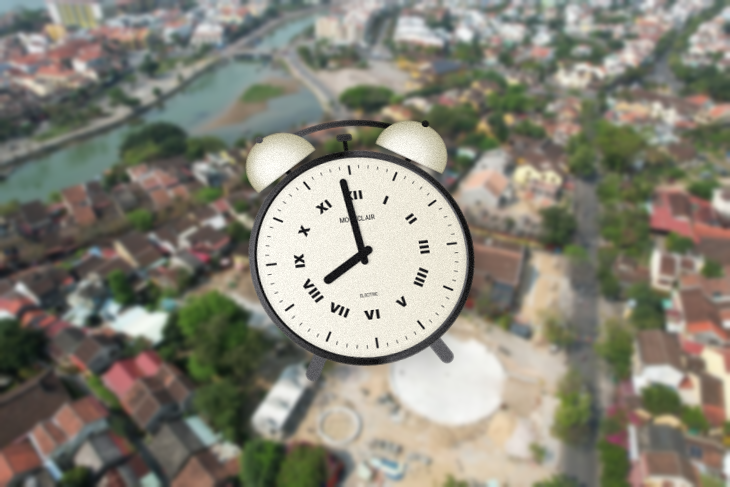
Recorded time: 7:59
